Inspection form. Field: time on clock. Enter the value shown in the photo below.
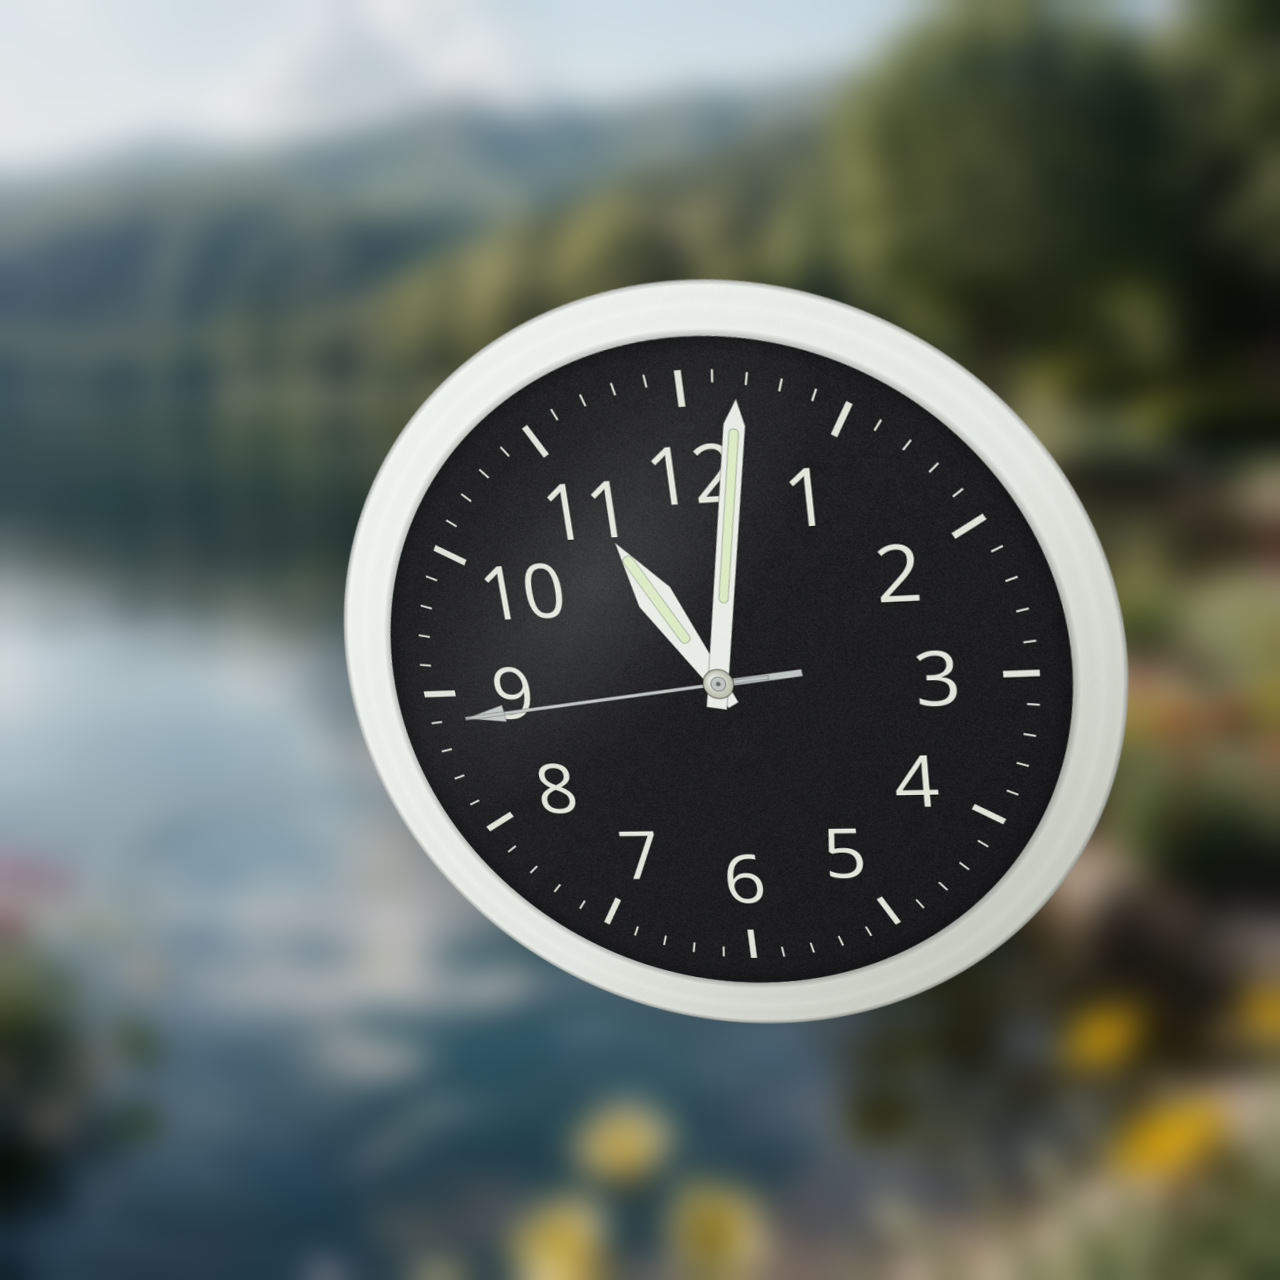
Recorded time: 11:01:44
